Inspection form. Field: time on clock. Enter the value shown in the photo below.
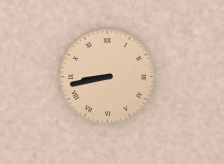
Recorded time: 8:43
